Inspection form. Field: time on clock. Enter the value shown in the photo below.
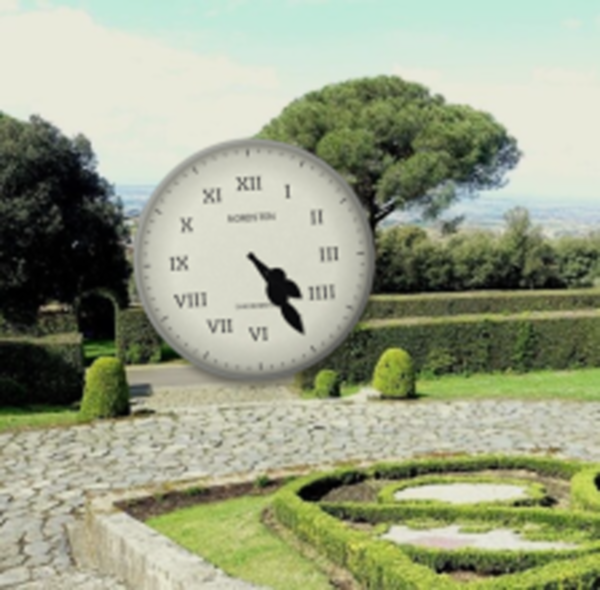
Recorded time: 4:25
